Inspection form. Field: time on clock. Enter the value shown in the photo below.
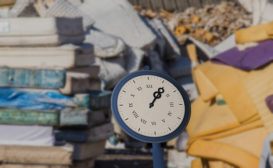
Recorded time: 1:06
